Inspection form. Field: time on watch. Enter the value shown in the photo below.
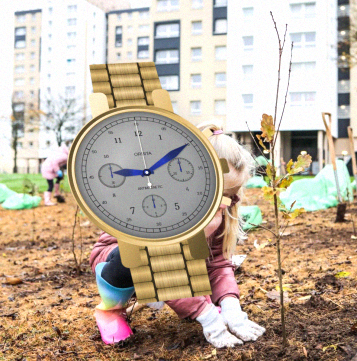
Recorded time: 9:10
